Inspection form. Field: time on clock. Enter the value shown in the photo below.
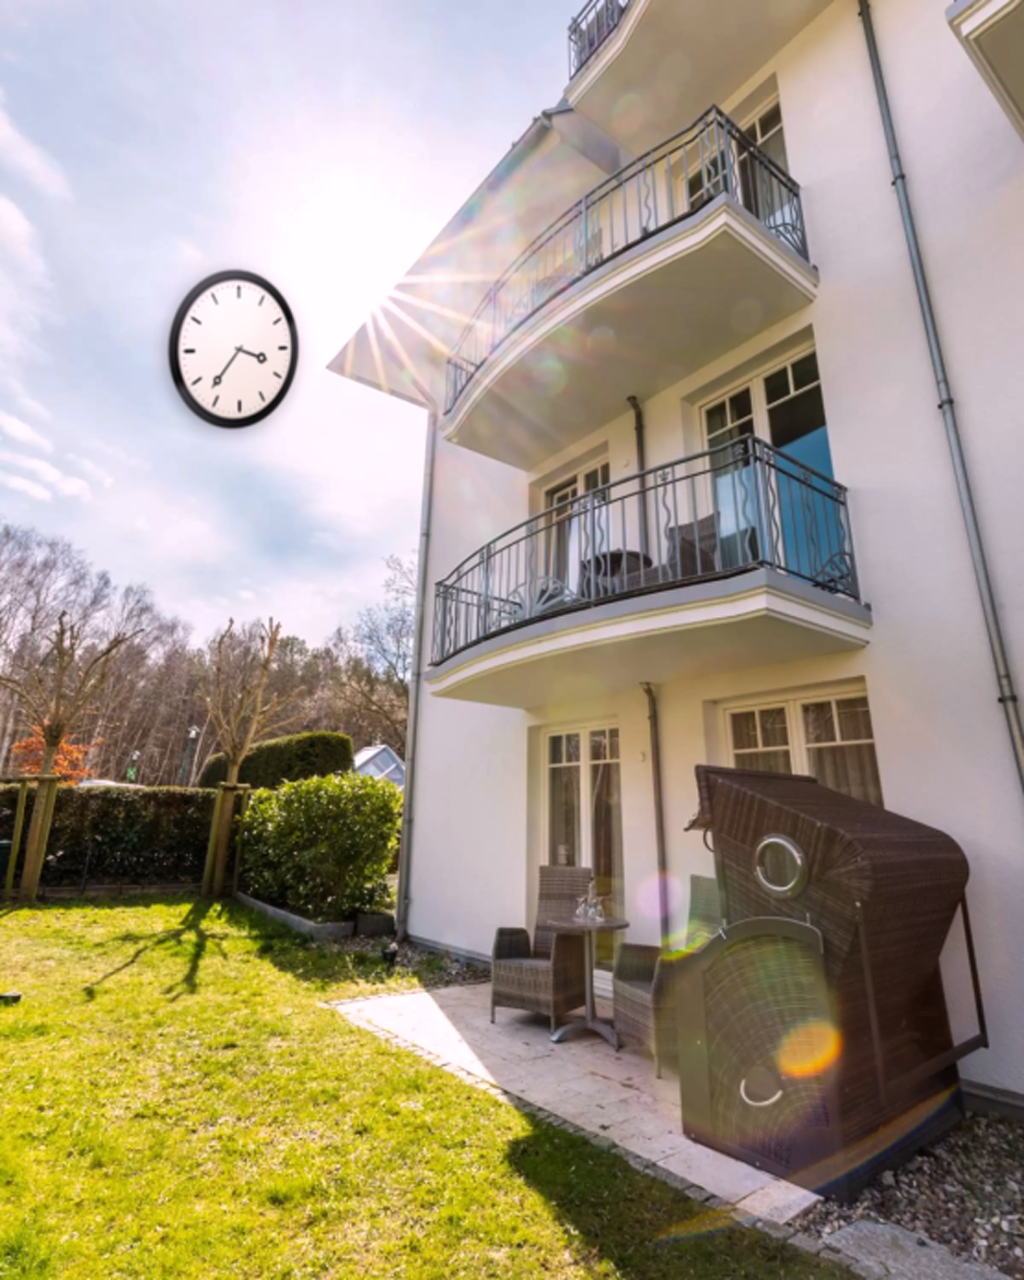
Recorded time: 3:37
